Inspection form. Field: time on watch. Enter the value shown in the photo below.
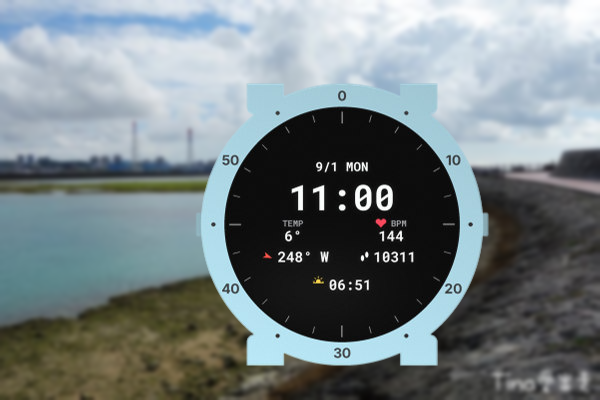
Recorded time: 11:00
